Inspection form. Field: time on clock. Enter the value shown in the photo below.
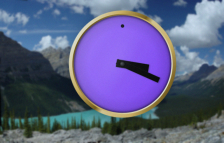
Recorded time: 3:19
